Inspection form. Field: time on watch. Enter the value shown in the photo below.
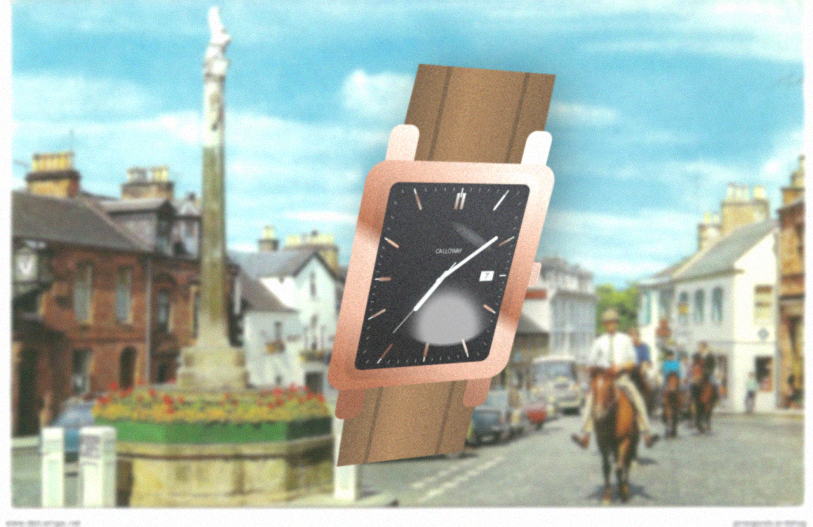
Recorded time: 7:08:36
